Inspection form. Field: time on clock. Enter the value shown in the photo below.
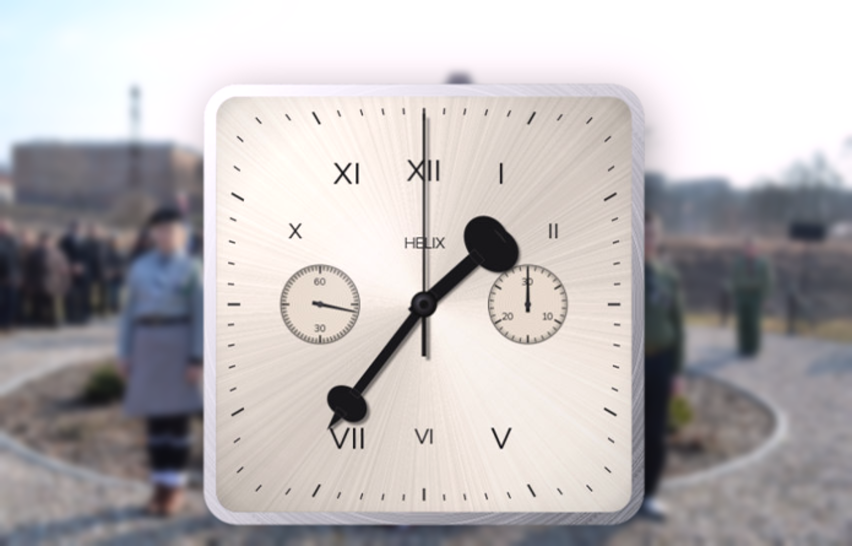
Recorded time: 1:36:17
